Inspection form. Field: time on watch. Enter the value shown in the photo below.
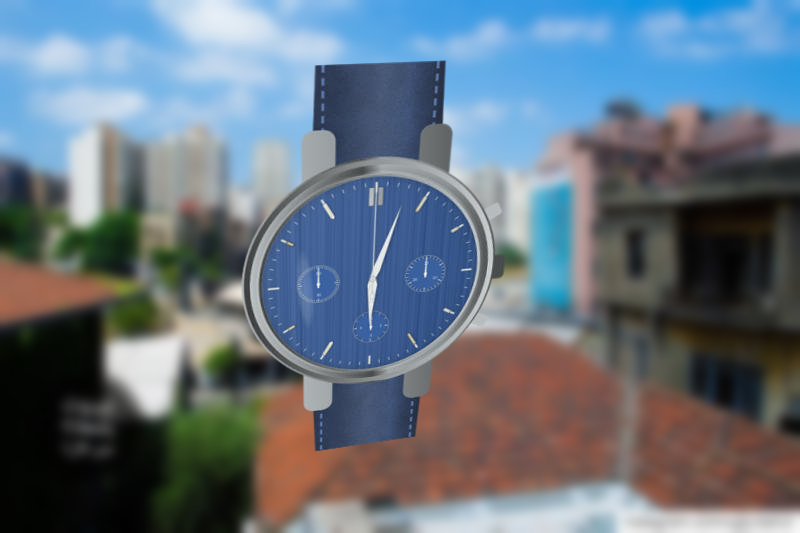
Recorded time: 6:03
